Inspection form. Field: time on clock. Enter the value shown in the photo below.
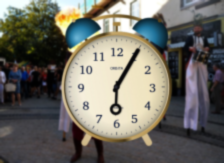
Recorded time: 6:05
